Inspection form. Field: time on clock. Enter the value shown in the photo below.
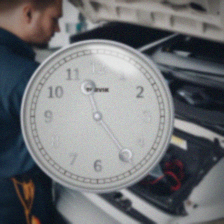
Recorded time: 11:24
